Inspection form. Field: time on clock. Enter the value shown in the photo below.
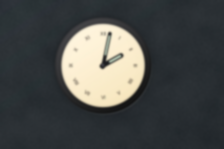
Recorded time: 2:02
